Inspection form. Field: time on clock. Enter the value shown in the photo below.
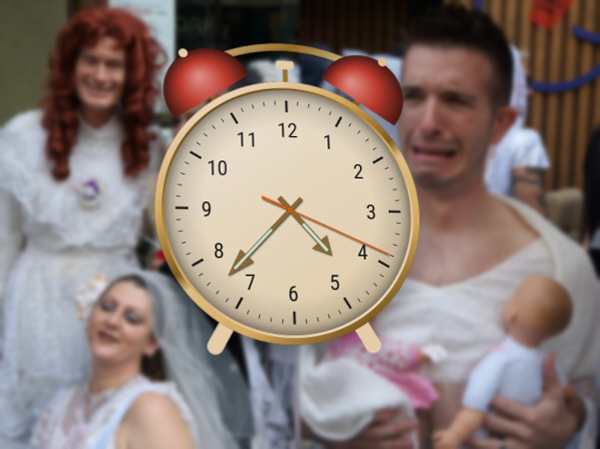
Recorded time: 4:37:19
